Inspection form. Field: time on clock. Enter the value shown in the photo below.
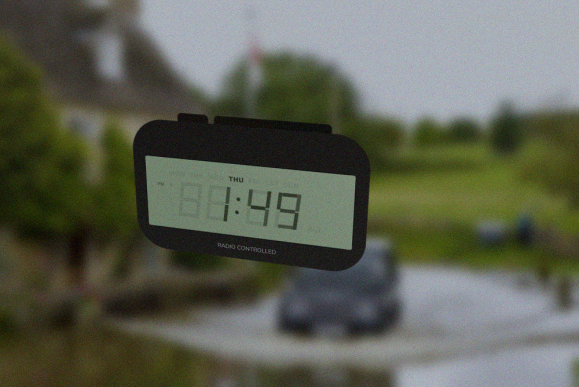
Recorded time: 1:49
